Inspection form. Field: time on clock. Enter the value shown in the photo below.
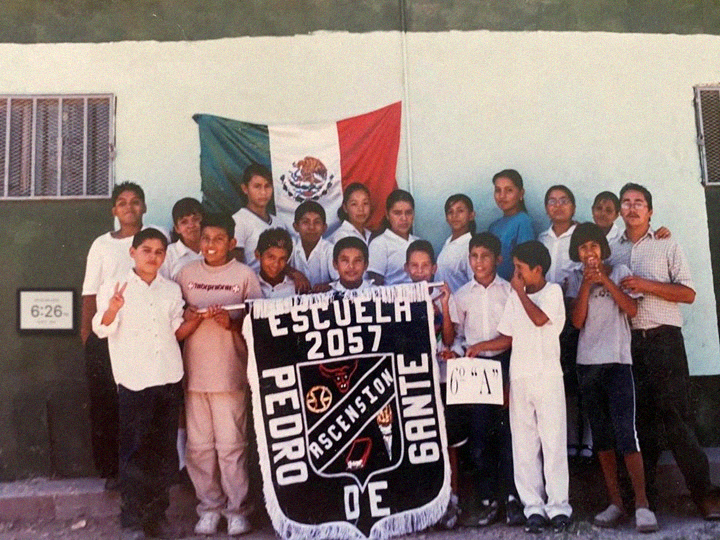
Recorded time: 6:26
